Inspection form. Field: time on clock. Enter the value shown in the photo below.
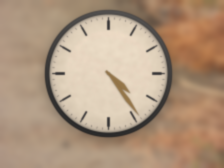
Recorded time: 4:24
